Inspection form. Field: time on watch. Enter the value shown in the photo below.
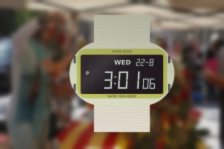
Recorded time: 3:01:06
